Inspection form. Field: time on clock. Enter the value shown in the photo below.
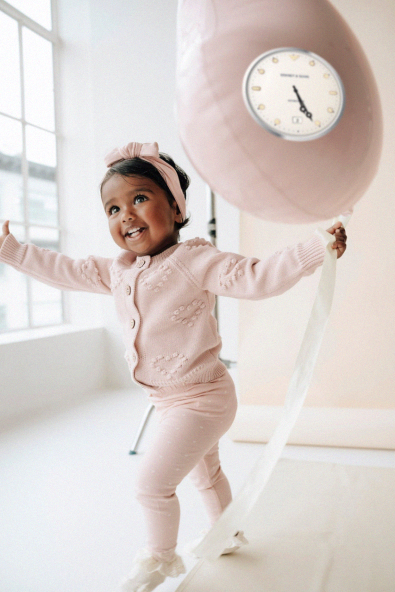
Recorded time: 5:26
